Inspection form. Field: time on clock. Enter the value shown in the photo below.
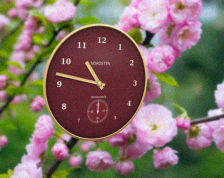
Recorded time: 10:47
